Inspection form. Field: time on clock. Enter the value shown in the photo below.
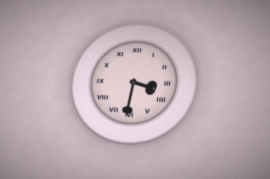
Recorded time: 3:31
